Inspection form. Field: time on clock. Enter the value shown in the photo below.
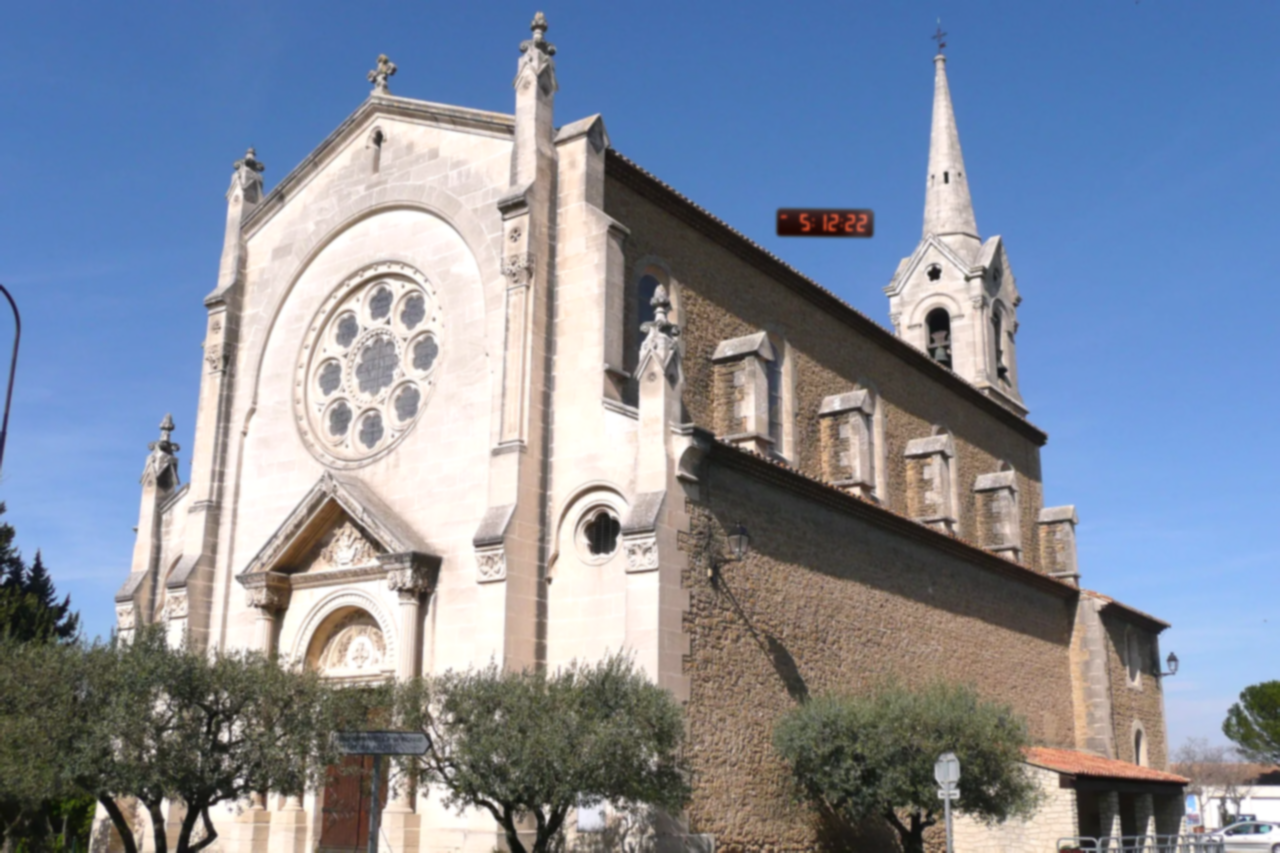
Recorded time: 5:12:22
